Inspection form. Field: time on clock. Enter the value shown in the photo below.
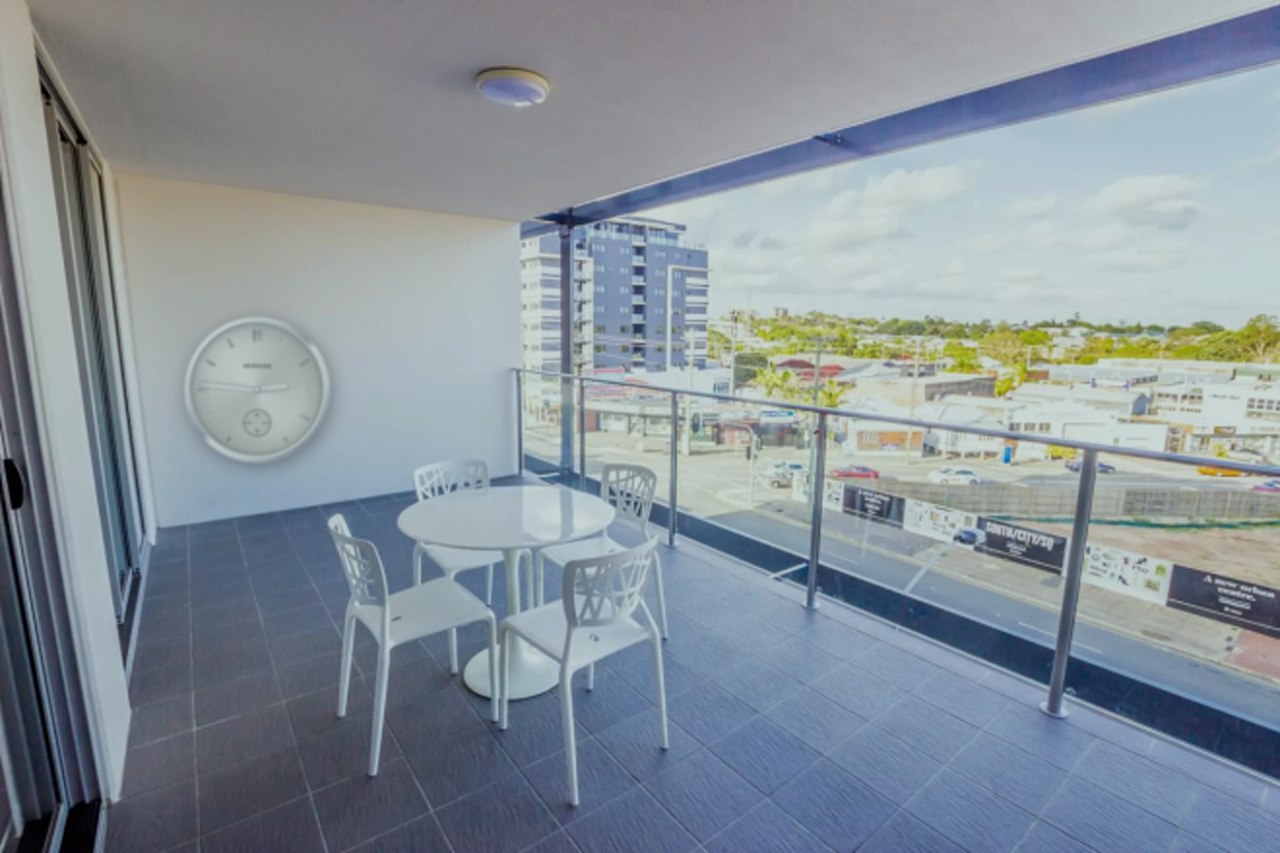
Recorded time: 2:46
